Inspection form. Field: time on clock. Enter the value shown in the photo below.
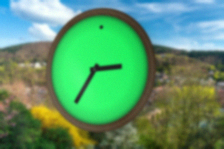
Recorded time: 2:34
